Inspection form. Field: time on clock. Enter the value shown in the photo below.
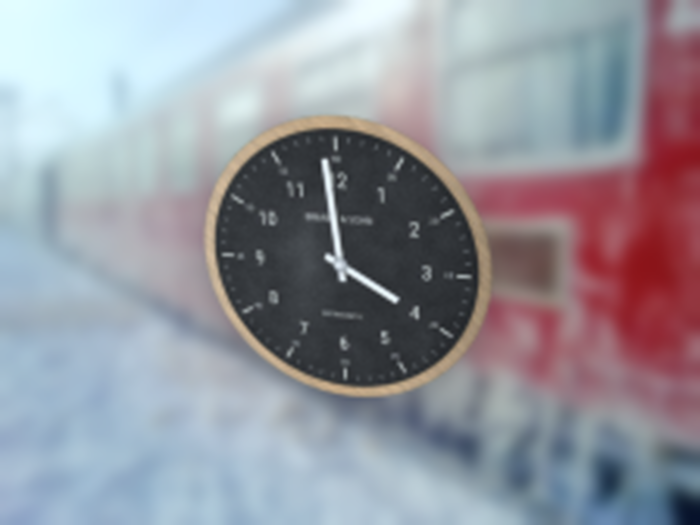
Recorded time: 3:59
